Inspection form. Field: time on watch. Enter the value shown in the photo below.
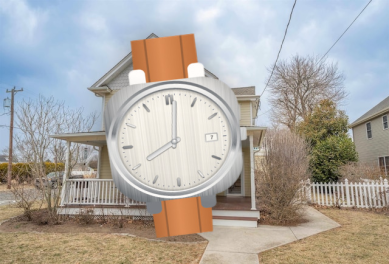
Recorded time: 8:01
